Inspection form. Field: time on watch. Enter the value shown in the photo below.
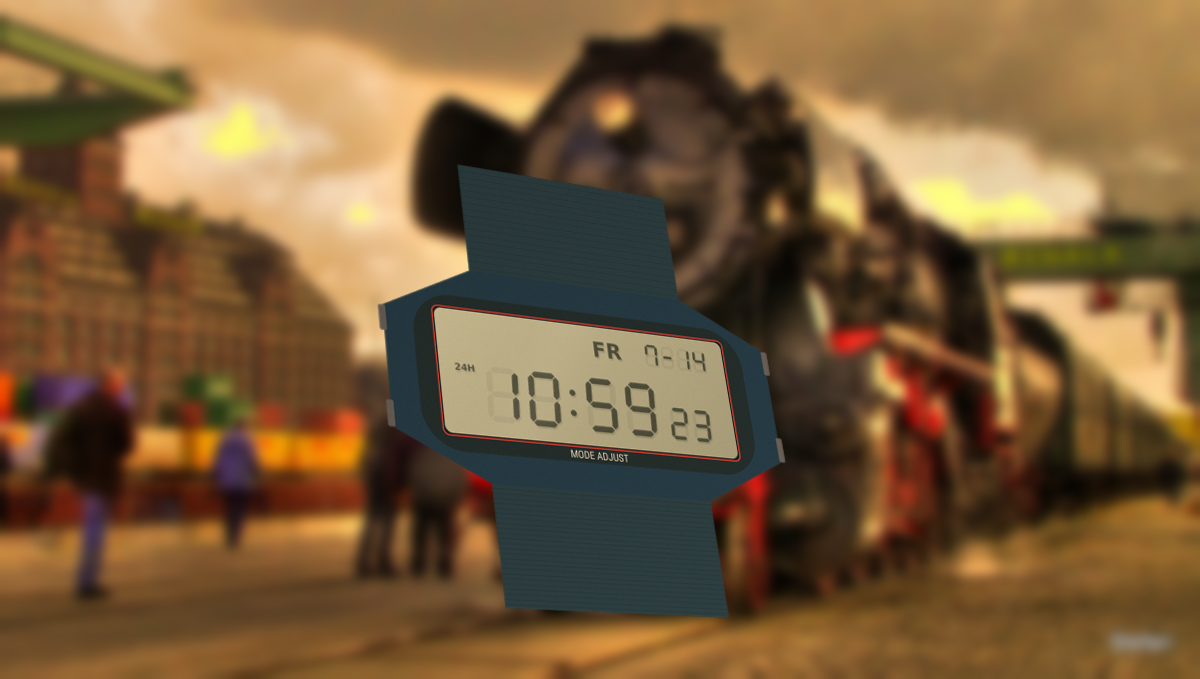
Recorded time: 10:59:23
